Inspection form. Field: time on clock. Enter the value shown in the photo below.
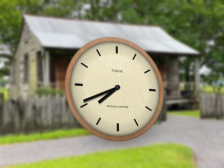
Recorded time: 7:41
